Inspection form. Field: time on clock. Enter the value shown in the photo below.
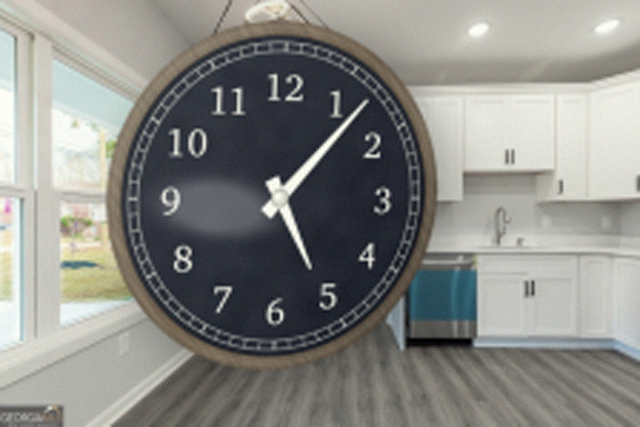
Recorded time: 5:07
